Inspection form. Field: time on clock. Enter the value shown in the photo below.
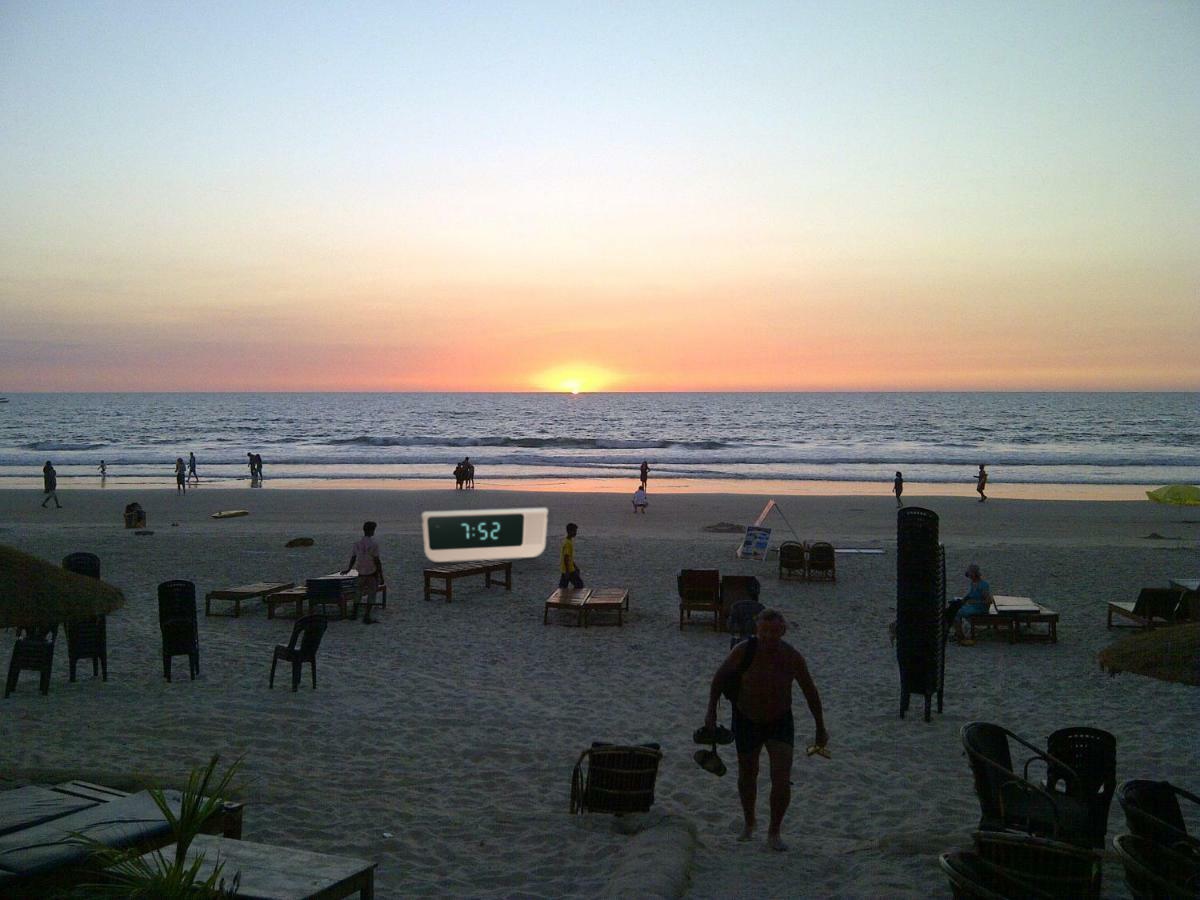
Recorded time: 7:52
